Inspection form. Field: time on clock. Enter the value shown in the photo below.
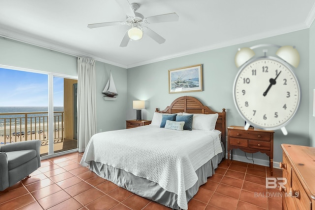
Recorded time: 1:06
